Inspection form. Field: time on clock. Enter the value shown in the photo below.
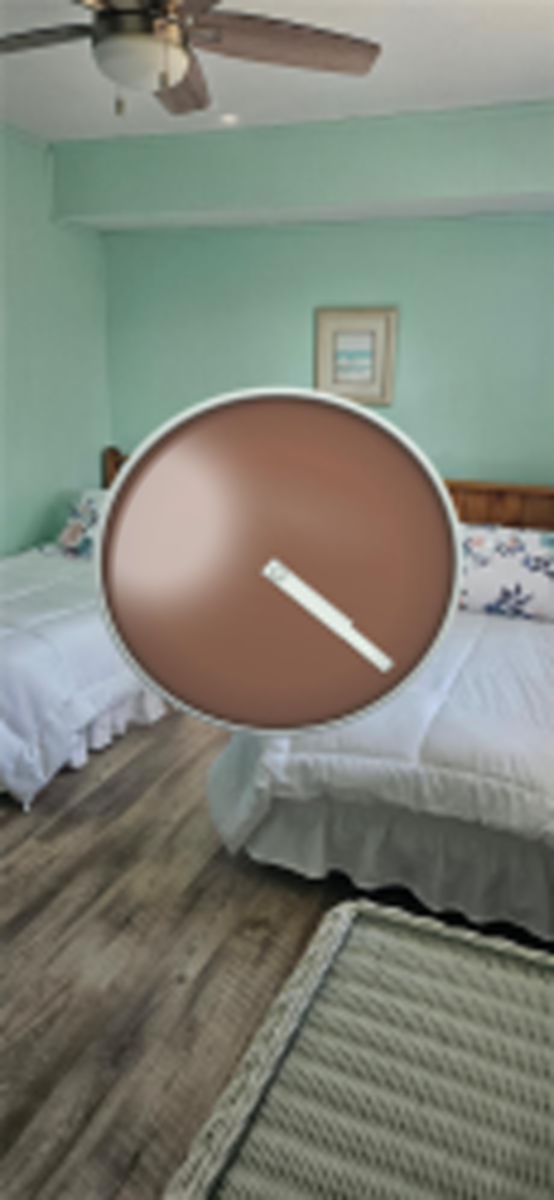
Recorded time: 4:22
